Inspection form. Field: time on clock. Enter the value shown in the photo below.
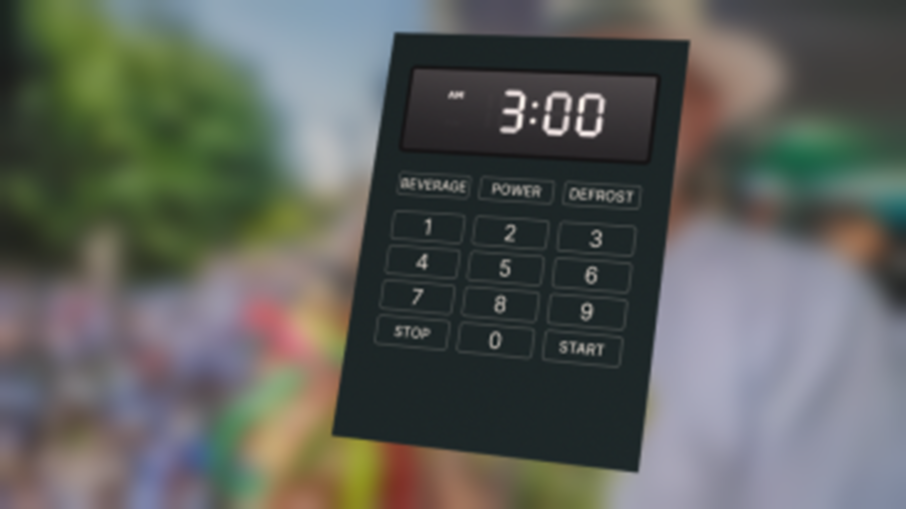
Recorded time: 3:00
